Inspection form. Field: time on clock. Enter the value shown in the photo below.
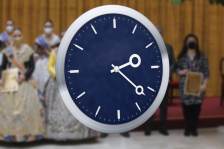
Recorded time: 2:22
